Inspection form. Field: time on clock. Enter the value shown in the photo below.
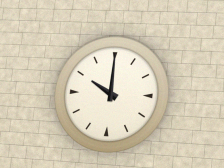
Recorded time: 10:00
